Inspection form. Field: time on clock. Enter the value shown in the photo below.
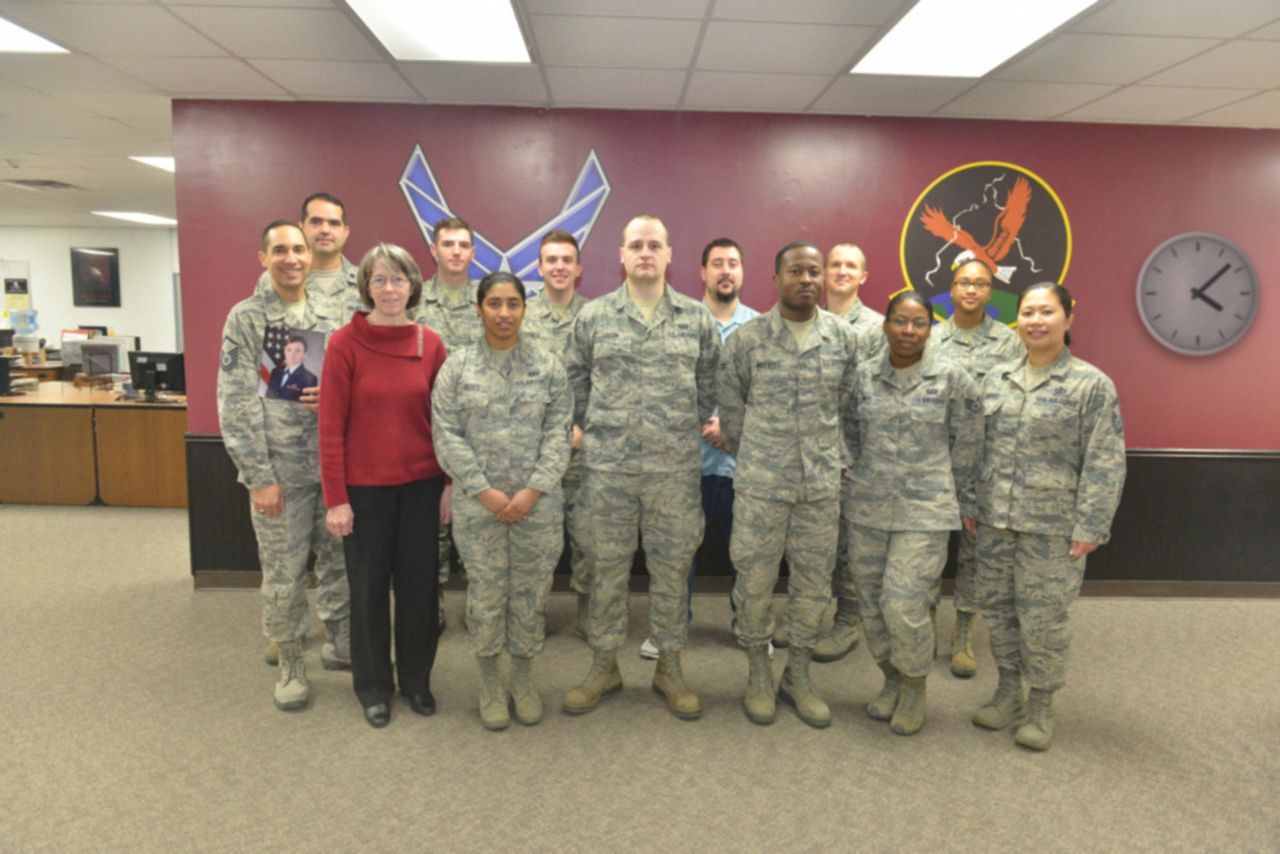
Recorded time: 4:08
